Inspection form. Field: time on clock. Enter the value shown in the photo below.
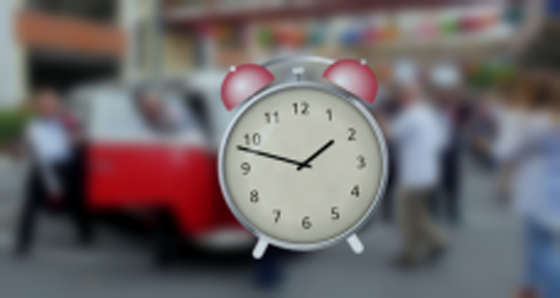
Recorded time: 1:48
